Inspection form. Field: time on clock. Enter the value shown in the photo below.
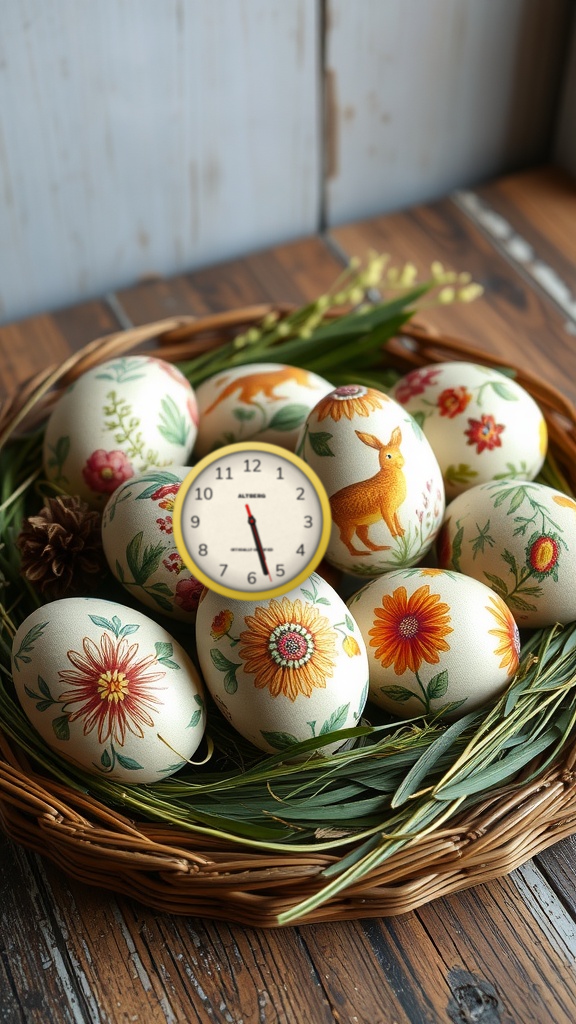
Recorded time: 5:27:27
